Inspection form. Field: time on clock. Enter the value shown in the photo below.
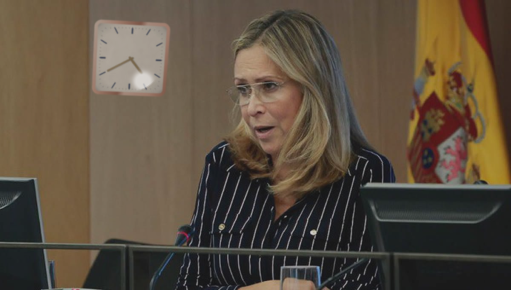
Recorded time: 4:40
